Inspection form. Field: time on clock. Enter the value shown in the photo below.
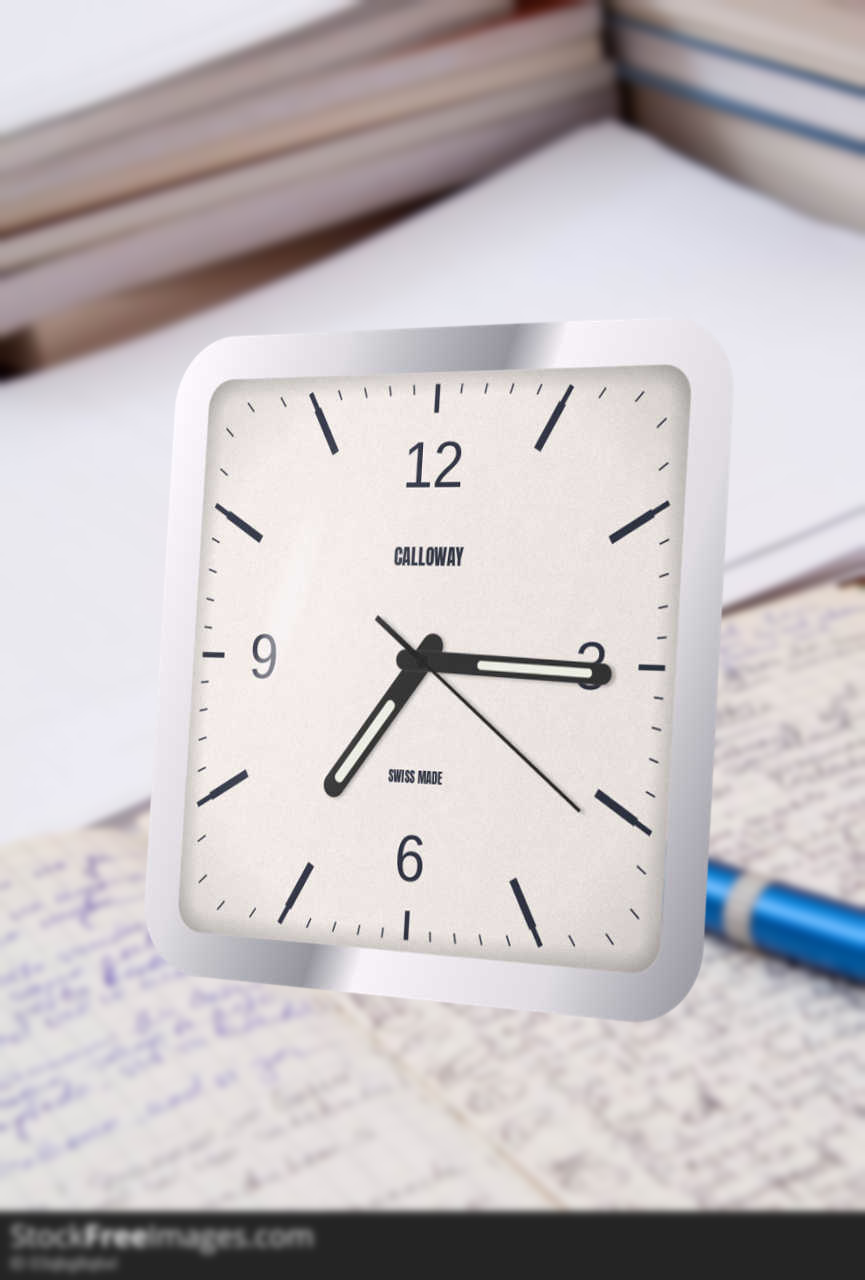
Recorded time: 7:15:21
